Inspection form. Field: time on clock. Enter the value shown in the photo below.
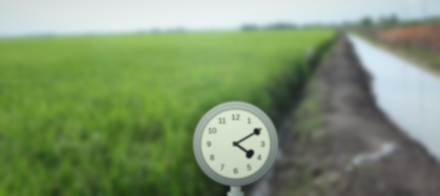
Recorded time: 4:10
